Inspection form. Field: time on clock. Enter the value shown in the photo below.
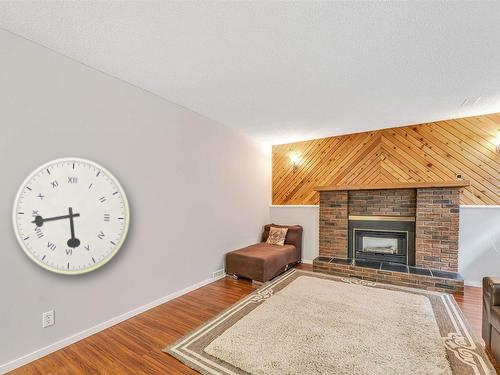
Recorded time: 5:43
